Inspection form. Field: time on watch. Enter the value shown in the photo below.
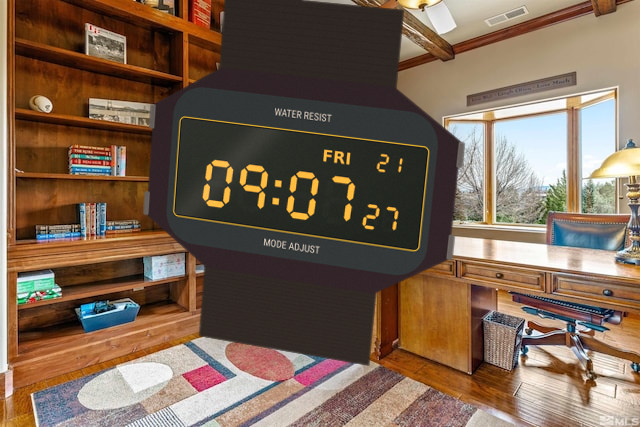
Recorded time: 9:07:27
